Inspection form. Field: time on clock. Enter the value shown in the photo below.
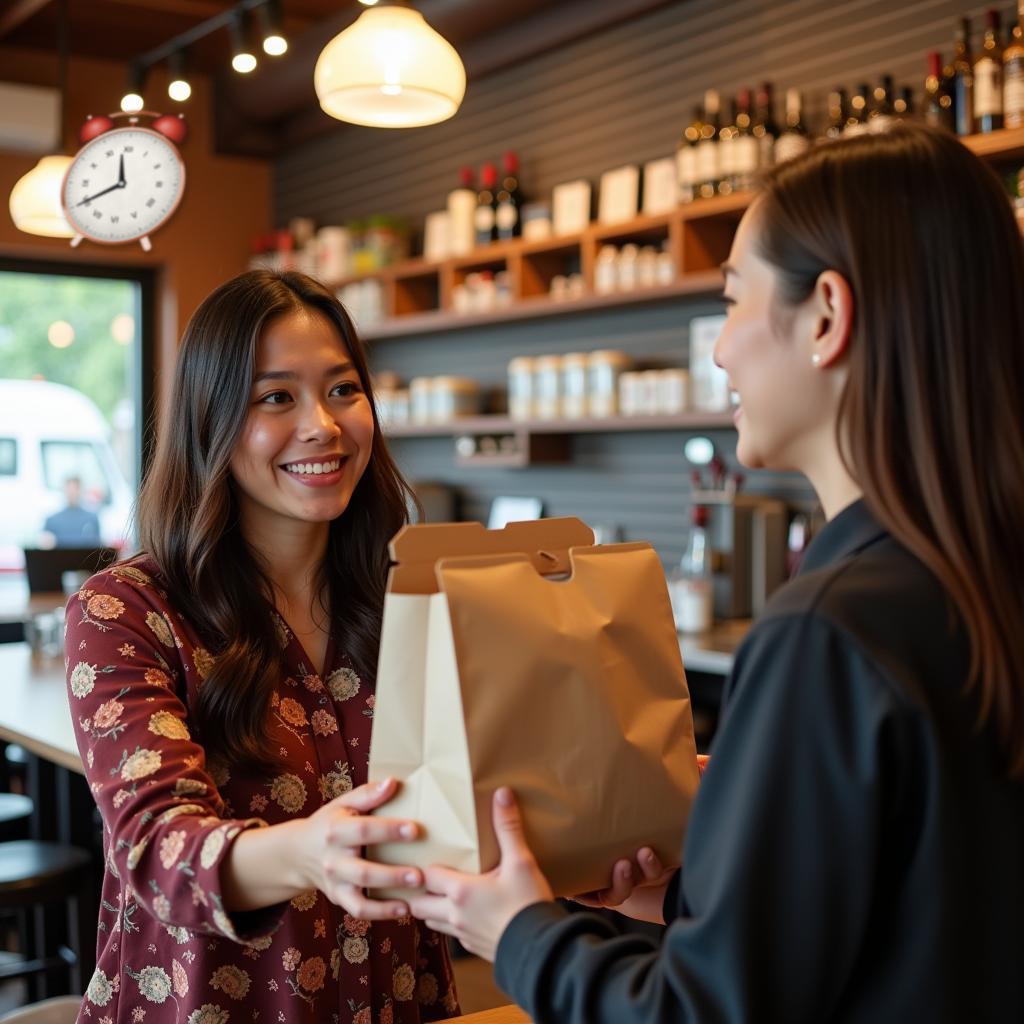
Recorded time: 11:40
